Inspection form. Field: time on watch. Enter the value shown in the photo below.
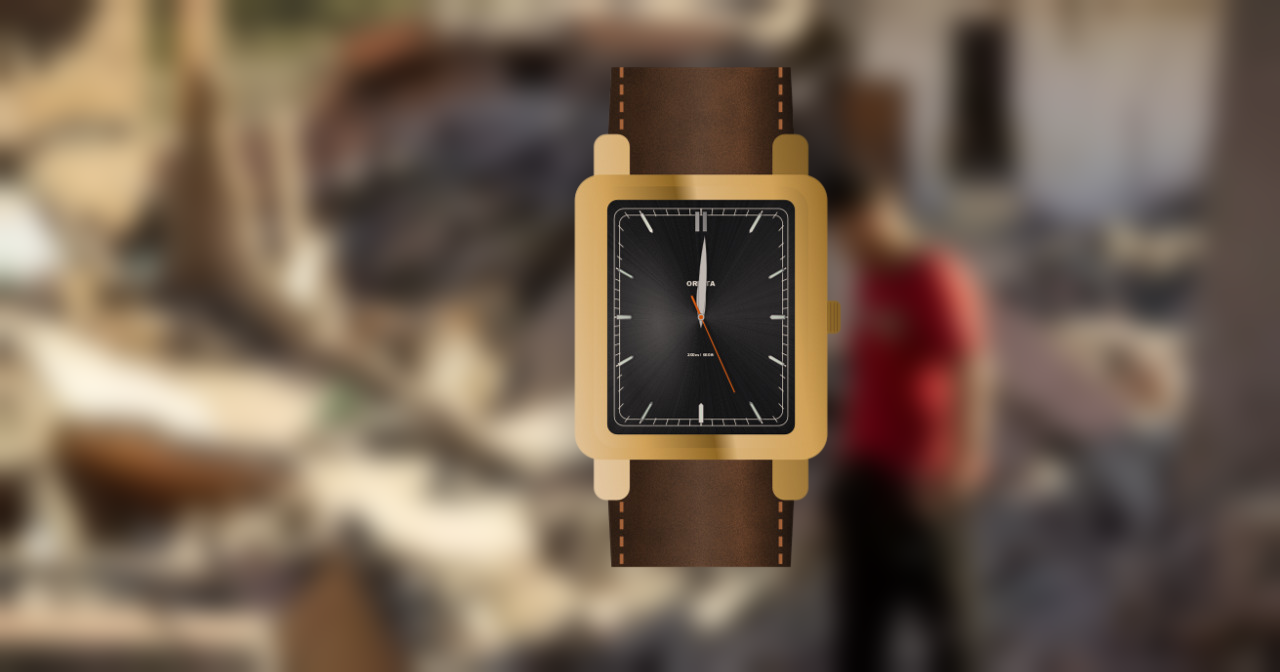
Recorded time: 12:00:26
